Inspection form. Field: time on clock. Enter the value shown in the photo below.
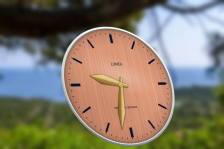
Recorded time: 9:32
